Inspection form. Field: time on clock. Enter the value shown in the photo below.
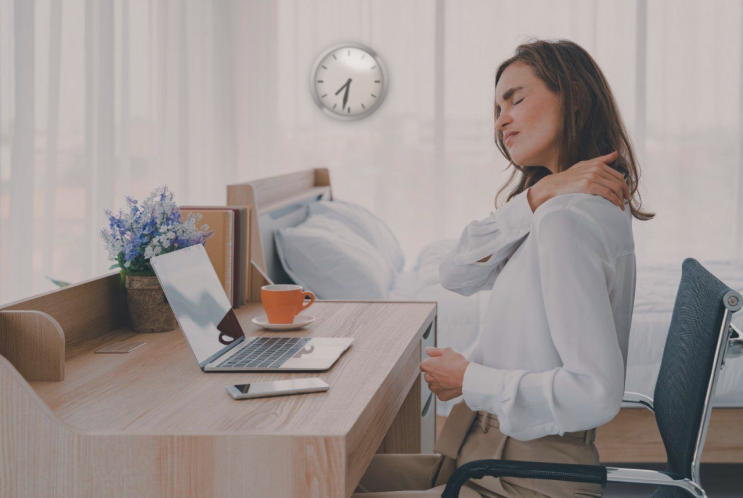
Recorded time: 7:32
